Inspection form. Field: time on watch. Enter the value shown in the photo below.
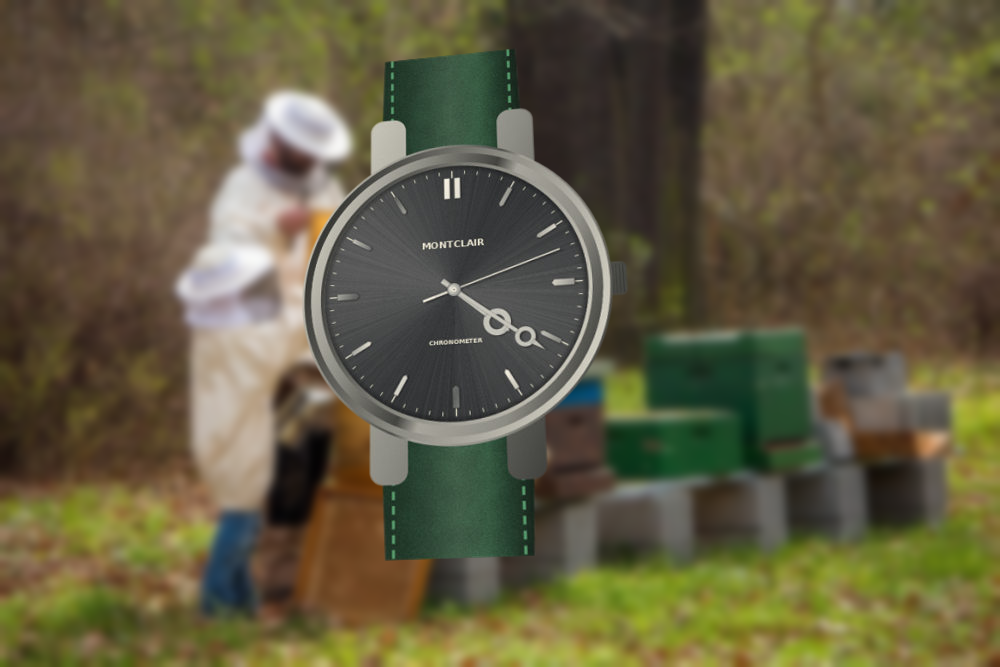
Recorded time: 4:21:12
